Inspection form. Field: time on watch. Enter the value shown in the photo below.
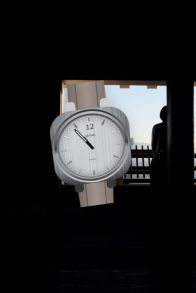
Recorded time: 10:54
